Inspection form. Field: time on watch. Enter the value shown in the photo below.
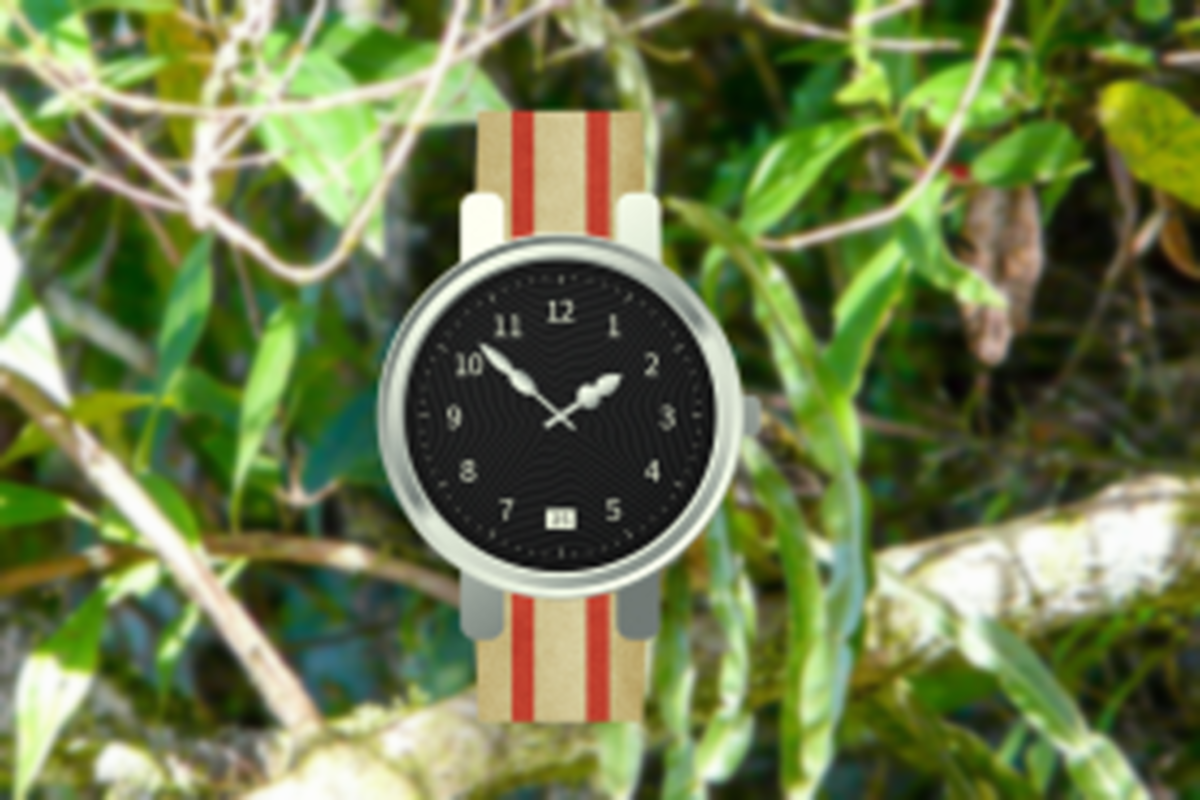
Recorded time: 1:52
